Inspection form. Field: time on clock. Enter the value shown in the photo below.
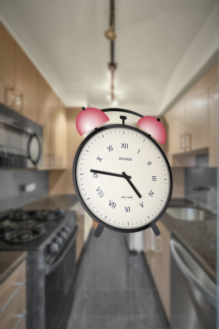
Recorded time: 4:46
